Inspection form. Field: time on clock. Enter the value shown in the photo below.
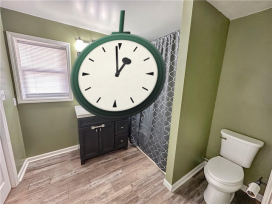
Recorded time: 12:59
